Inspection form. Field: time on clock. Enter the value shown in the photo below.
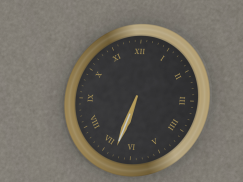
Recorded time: 6:33
